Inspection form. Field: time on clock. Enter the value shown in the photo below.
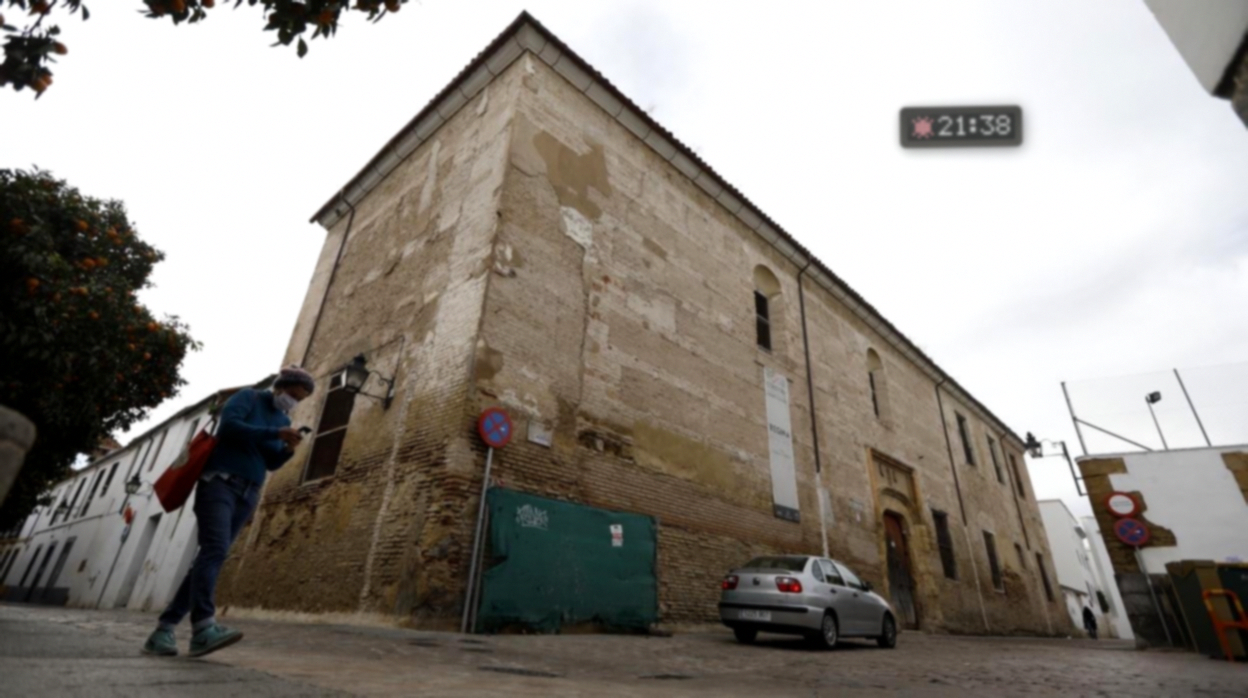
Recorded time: 21:38
